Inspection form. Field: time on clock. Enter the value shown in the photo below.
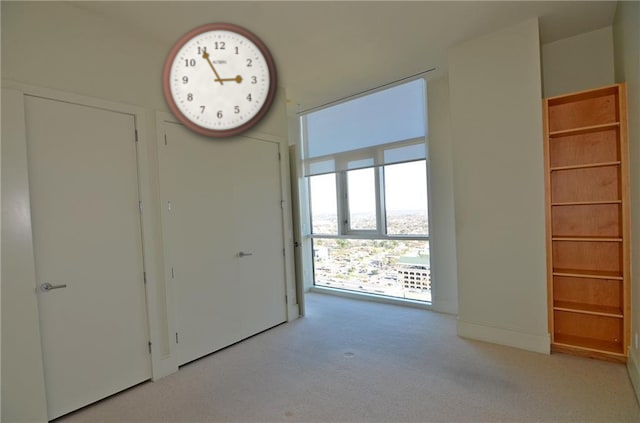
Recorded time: 2:55
